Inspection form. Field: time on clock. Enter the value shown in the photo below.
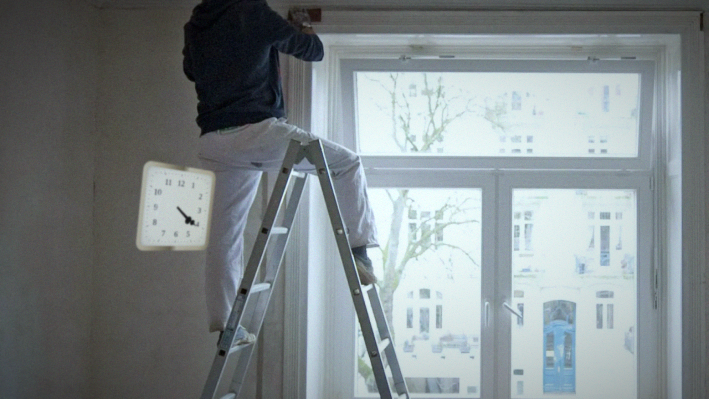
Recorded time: 4:21
